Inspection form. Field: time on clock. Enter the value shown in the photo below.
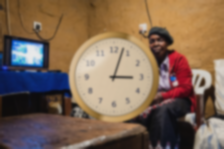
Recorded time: 3:03
